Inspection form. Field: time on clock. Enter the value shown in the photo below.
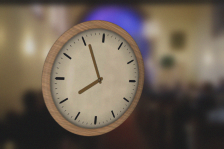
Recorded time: 7:56
